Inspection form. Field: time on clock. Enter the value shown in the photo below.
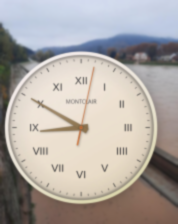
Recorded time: 8:50:02
